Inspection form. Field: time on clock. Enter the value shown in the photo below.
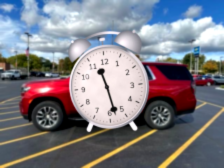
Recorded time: 11:28
